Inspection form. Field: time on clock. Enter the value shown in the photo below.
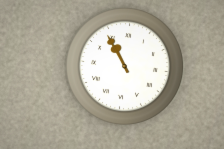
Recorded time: 10:54
